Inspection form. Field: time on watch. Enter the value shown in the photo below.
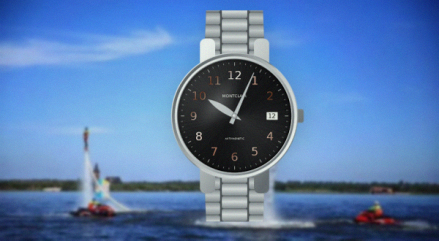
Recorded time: 10:04
